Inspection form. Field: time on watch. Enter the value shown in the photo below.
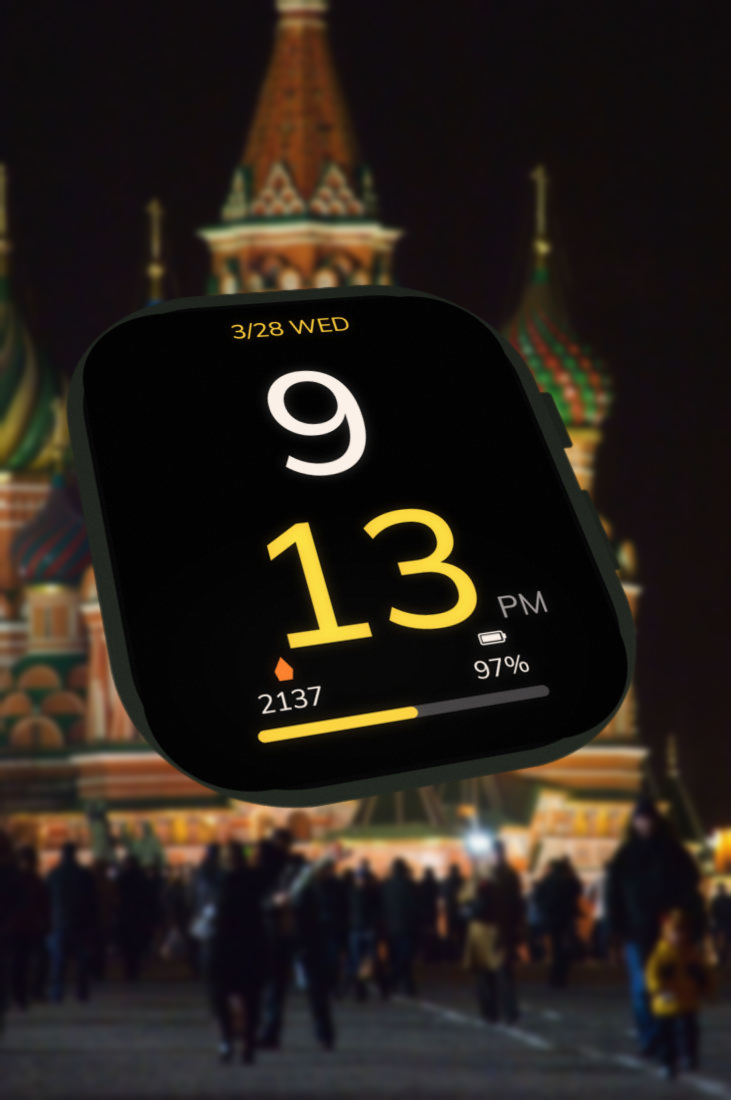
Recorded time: 9:13
